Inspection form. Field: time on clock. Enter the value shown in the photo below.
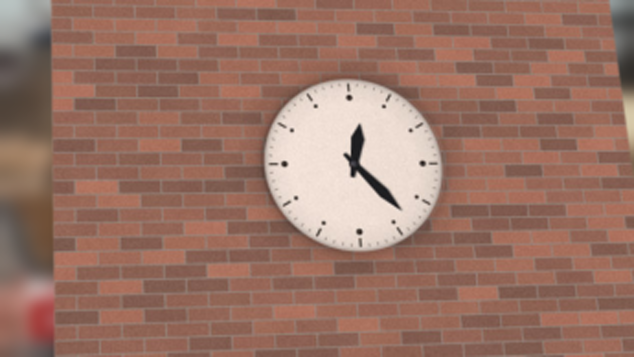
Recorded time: 12:23
